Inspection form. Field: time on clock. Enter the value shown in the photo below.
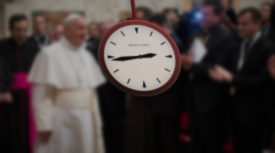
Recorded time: 2:44
